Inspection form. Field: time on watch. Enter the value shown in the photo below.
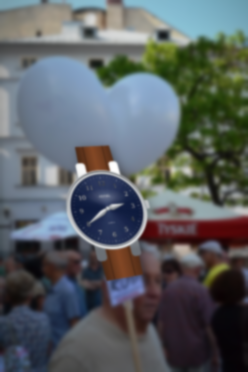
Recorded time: 2:40
